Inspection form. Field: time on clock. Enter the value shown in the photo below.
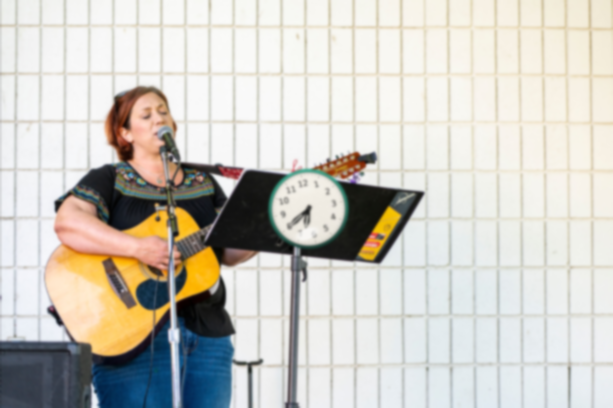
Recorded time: 6:40
